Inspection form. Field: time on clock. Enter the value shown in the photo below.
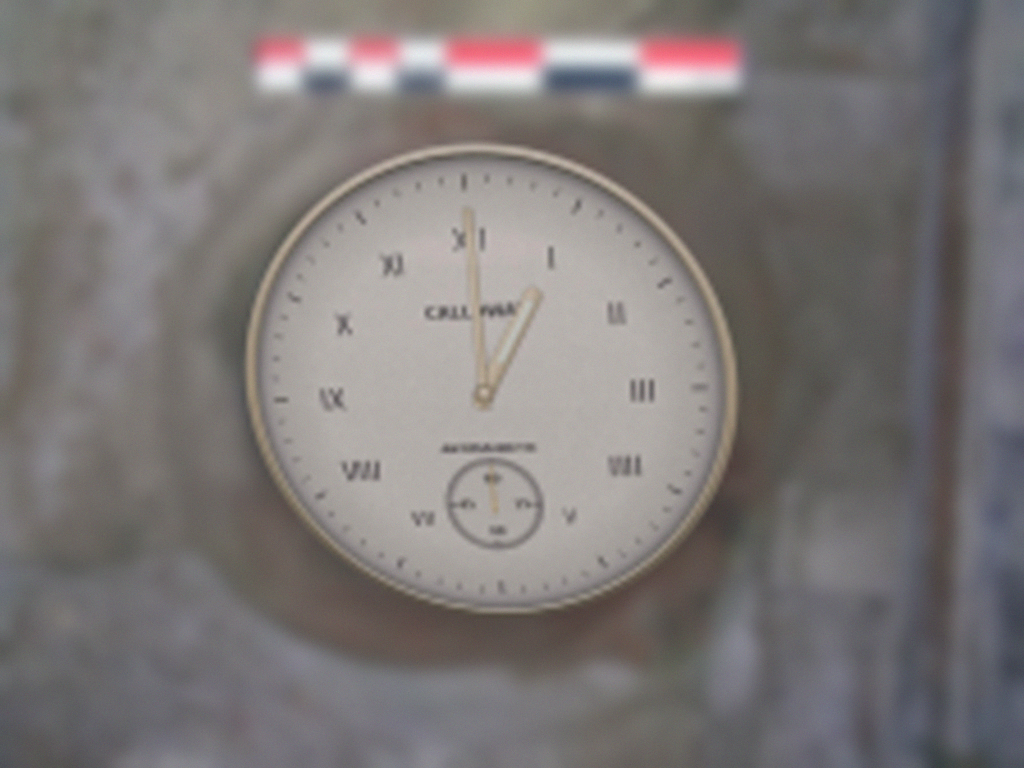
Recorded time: 1:00
